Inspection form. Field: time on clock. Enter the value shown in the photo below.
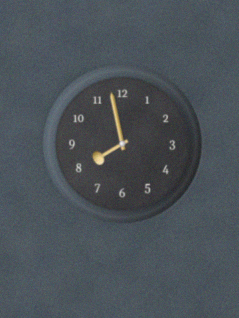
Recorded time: 7:58
